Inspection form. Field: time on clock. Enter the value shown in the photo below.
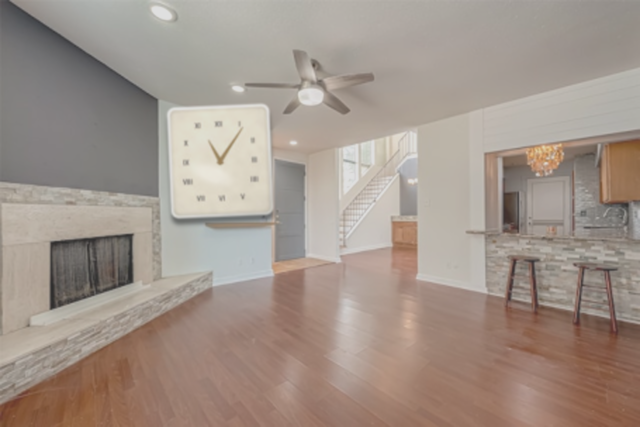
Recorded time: 11:06
